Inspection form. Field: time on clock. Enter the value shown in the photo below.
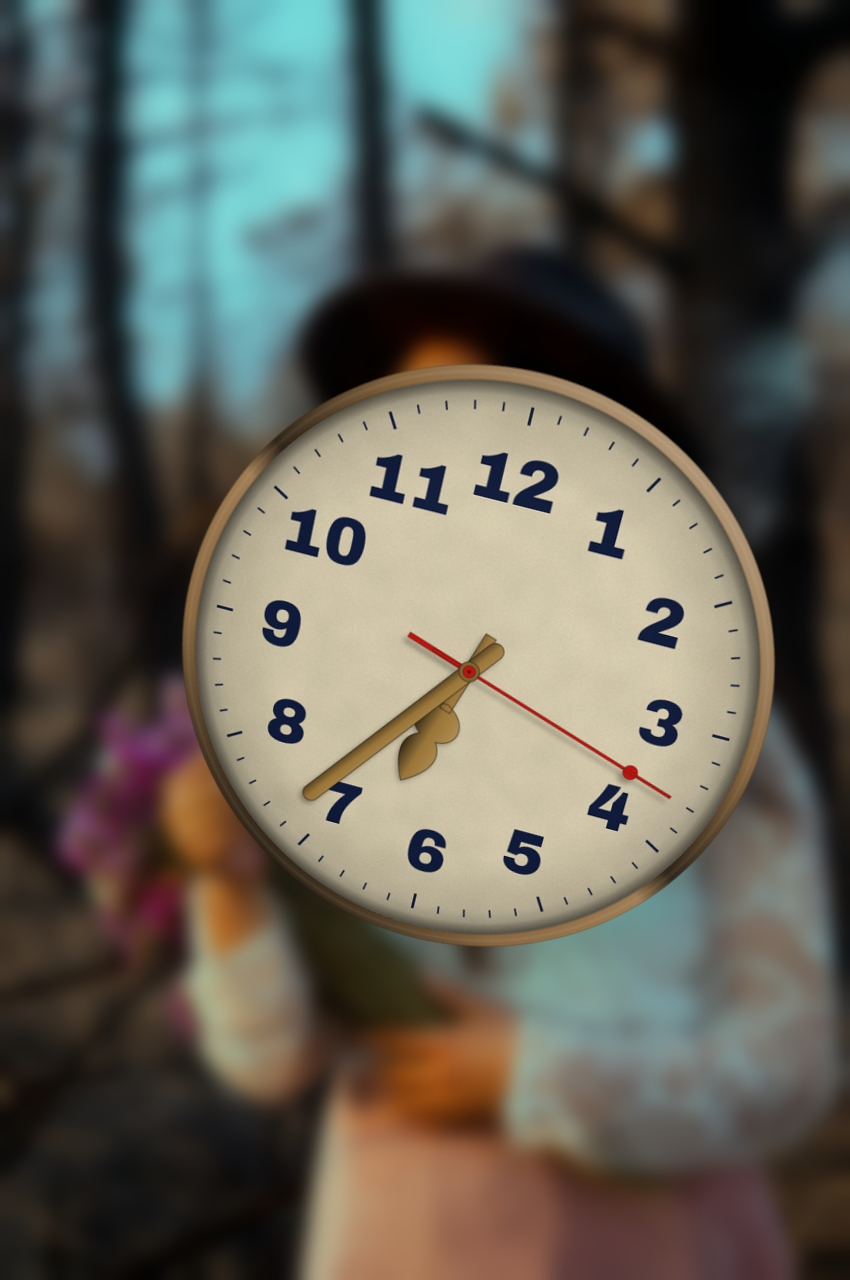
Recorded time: 6:36:18
